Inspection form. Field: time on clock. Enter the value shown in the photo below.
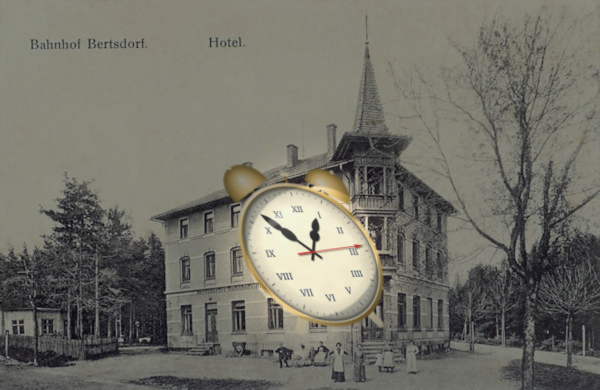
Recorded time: 12:52:14
